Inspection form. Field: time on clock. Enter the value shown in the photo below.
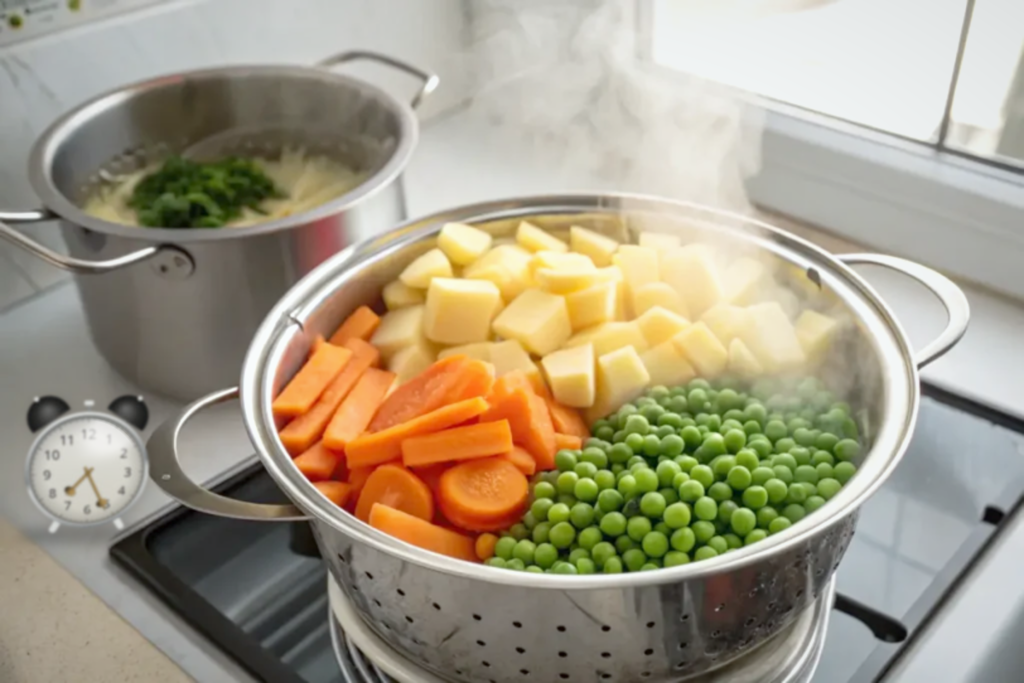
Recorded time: 7:26
